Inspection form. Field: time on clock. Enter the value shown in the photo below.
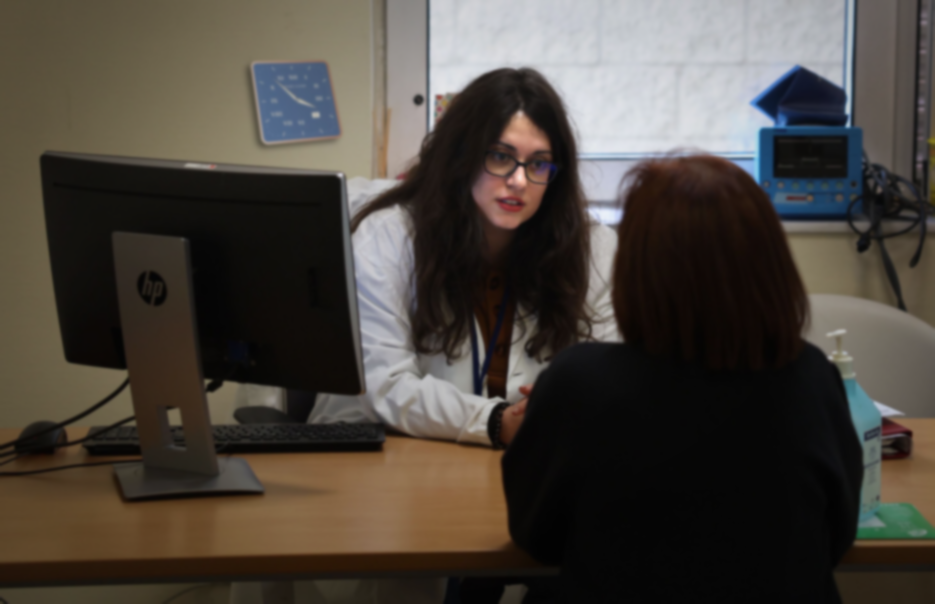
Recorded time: 3:53
